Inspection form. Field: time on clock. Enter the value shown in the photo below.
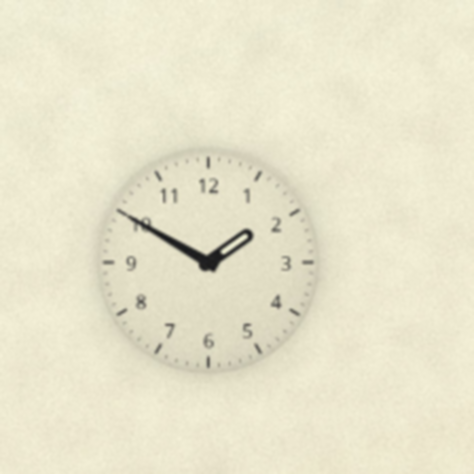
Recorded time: 1:50
